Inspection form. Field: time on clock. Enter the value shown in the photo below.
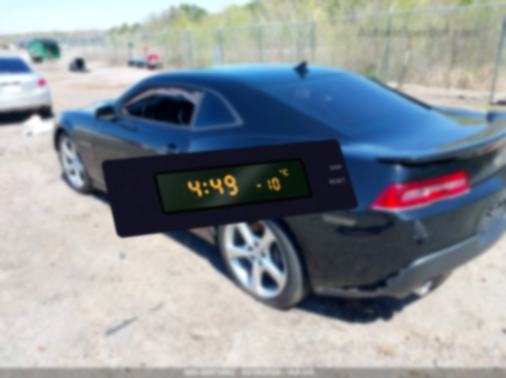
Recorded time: 4:49
